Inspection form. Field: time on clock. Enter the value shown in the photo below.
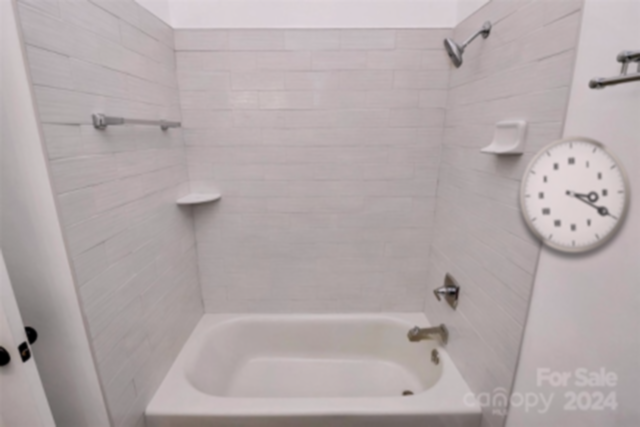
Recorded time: 3:20
